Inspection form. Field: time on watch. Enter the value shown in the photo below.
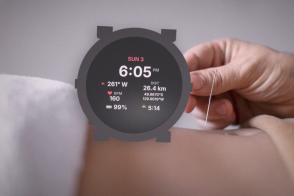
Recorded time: 6:05
